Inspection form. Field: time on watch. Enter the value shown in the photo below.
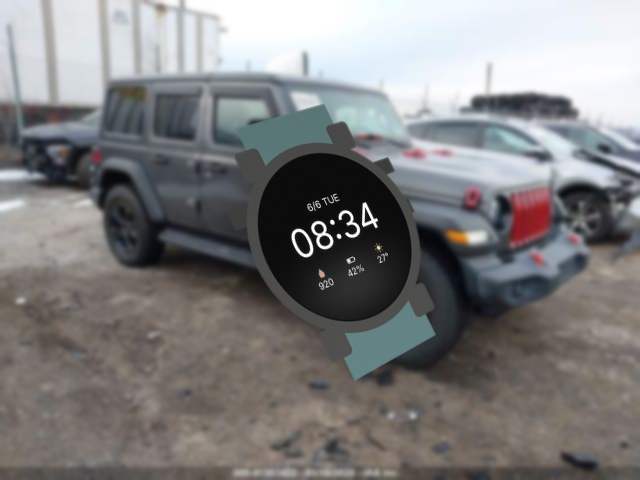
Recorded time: 8:34
